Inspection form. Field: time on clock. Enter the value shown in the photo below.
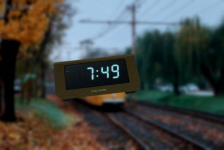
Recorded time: 7:49
